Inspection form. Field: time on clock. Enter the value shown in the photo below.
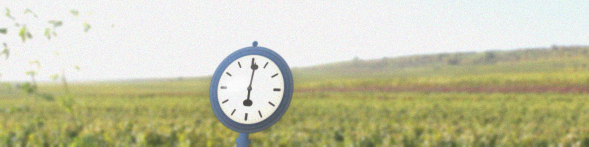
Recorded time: 6:01
